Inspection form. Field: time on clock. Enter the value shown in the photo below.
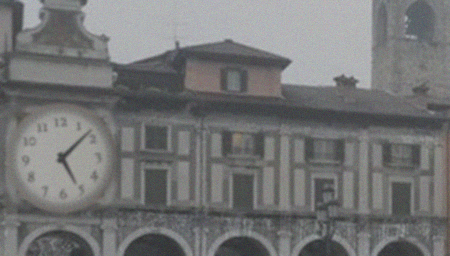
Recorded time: 5:08
